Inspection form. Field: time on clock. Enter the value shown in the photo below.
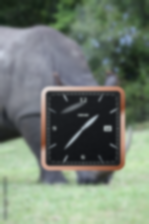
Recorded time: 1:37
